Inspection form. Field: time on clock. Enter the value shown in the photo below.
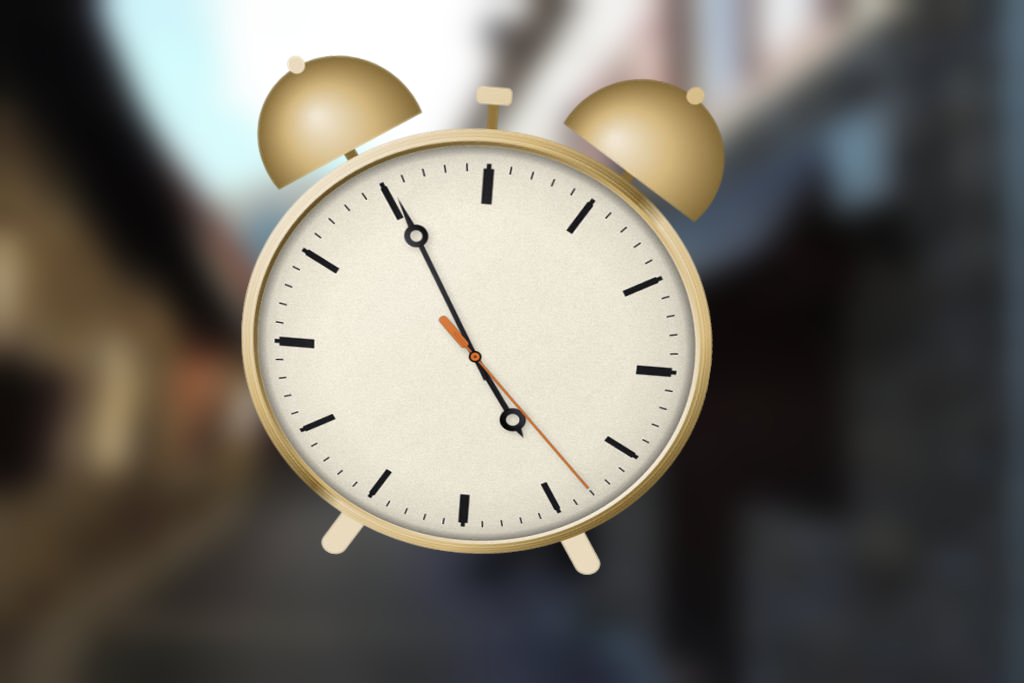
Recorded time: 4:55:23
